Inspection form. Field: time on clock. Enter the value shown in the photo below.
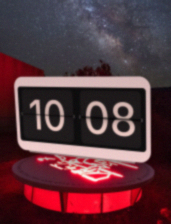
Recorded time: 10:08
